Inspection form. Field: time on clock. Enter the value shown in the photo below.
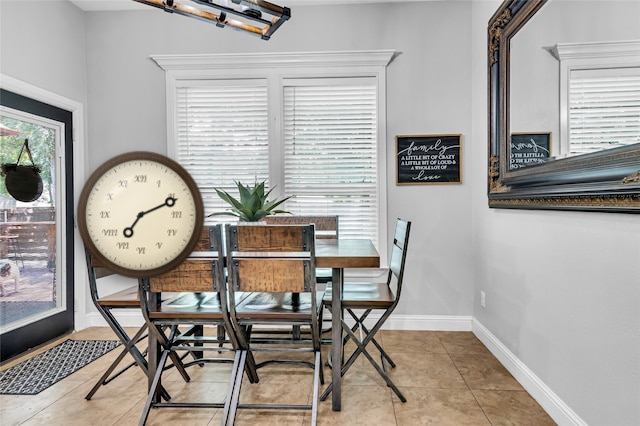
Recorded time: 7:11
